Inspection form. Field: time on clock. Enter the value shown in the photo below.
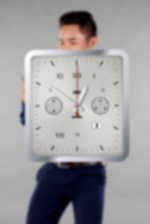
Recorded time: 12:51
